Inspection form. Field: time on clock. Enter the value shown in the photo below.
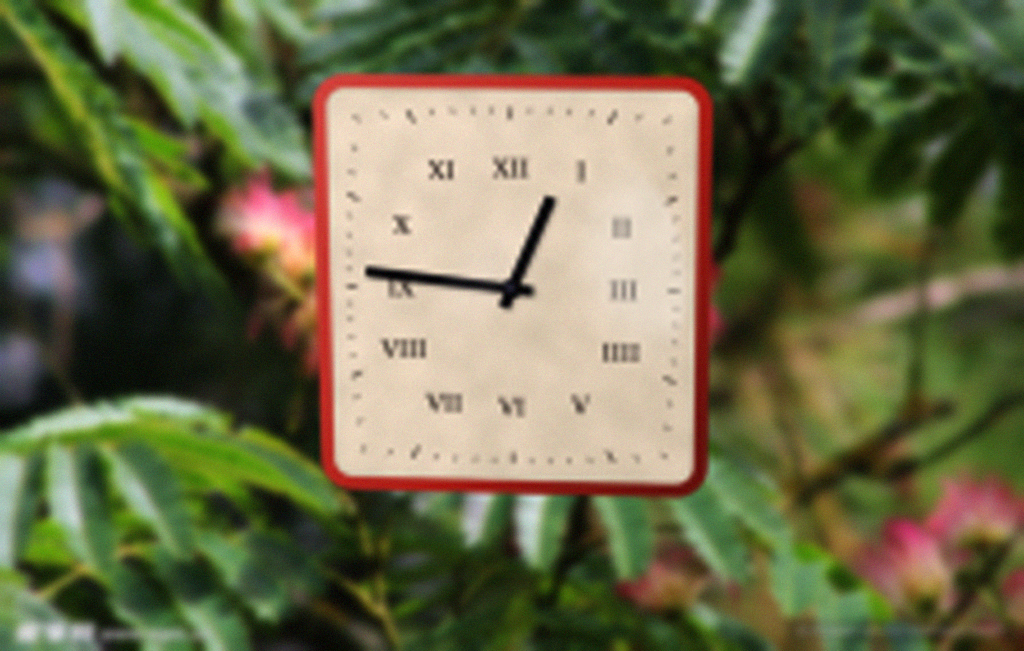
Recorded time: 12:46
